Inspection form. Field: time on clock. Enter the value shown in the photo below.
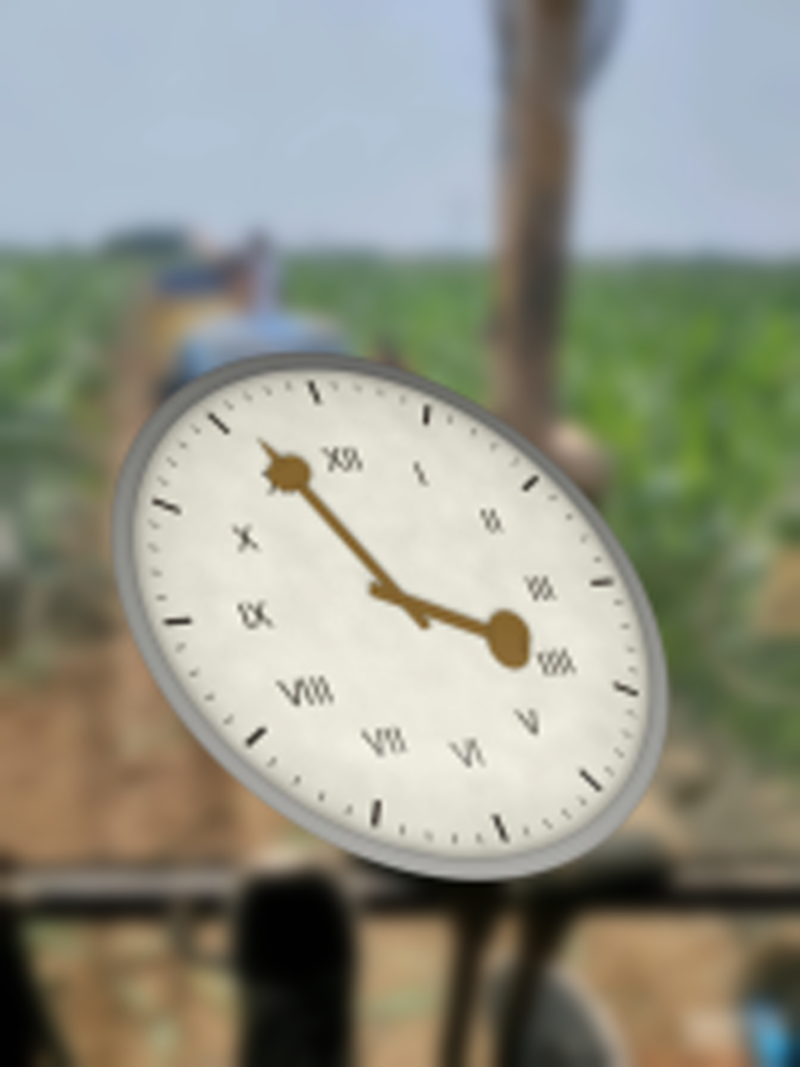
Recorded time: 3:56
